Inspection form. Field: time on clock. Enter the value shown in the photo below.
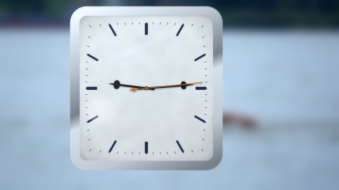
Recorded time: 9:14:14
